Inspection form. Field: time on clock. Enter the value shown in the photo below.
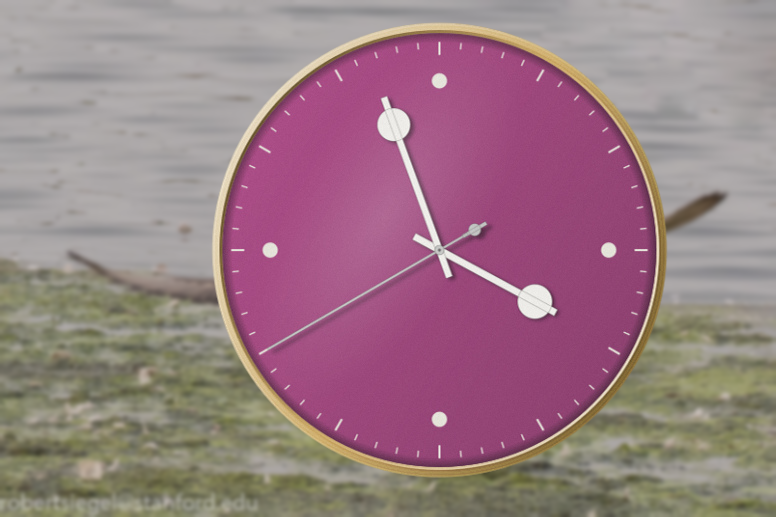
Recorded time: 3:56:40
